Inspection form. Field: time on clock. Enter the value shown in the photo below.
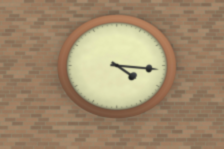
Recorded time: 4:16
